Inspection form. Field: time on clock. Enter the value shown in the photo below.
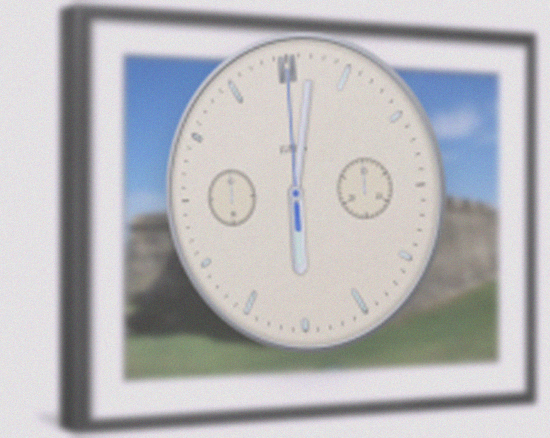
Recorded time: 6:02
